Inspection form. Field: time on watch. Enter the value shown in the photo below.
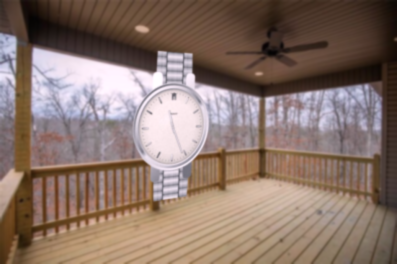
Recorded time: 11:26
